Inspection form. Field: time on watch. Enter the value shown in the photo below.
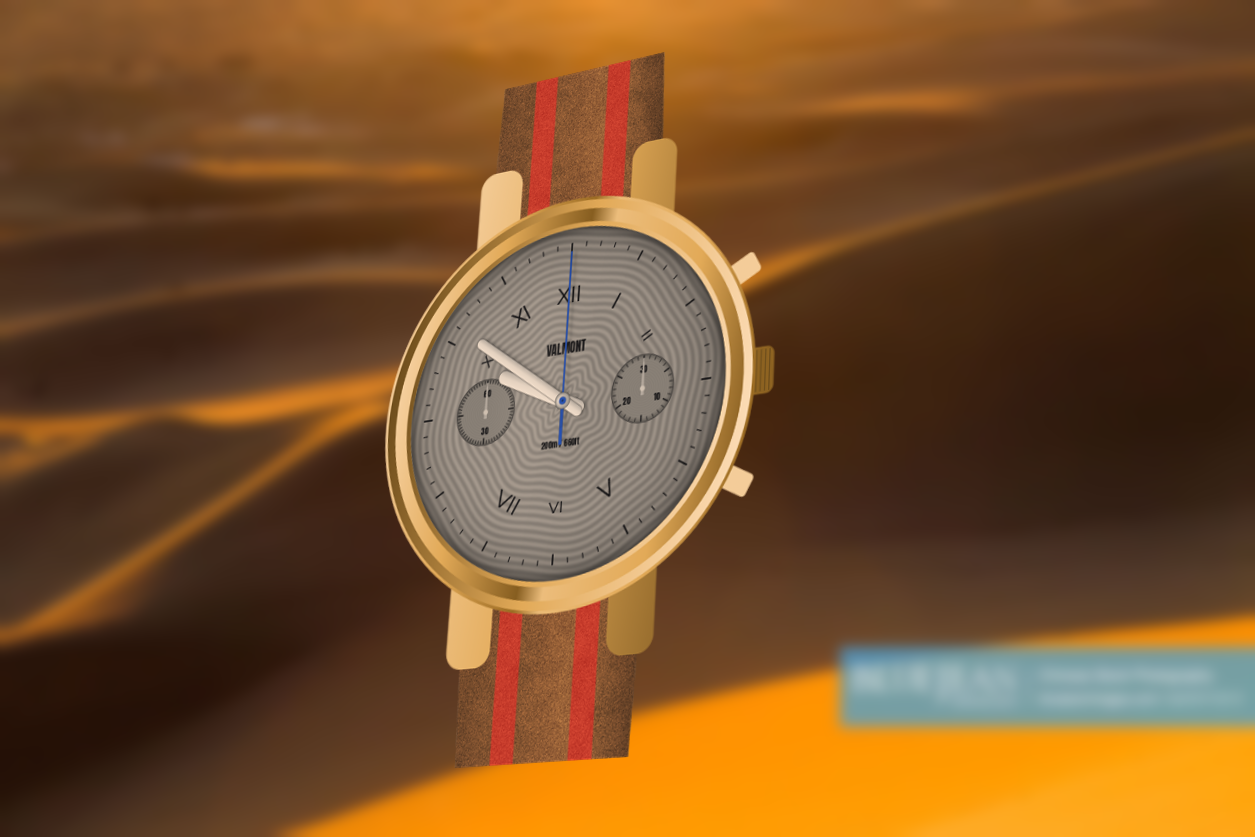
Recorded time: 9:51
